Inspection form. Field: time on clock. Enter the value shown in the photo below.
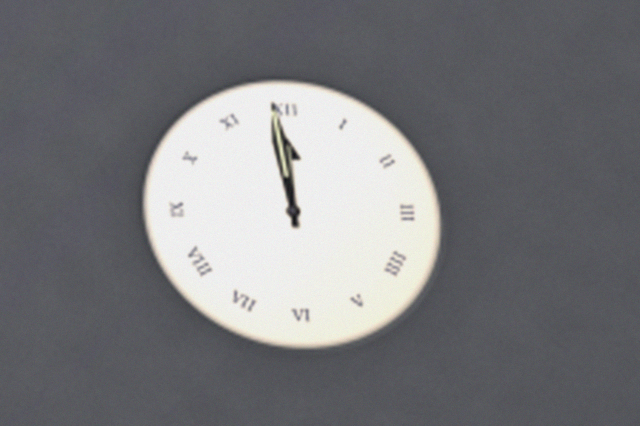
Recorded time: 11:59
